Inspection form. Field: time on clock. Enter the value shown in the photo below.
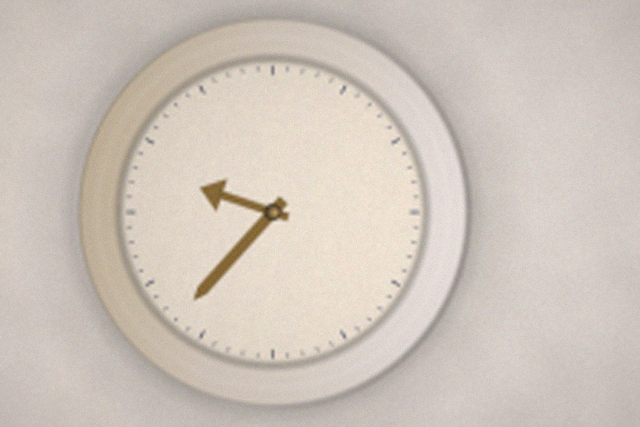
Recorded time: 9:37
